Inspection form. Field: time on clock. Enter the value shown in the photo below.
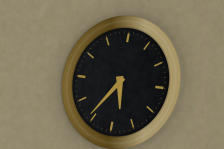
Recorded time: 5:36
